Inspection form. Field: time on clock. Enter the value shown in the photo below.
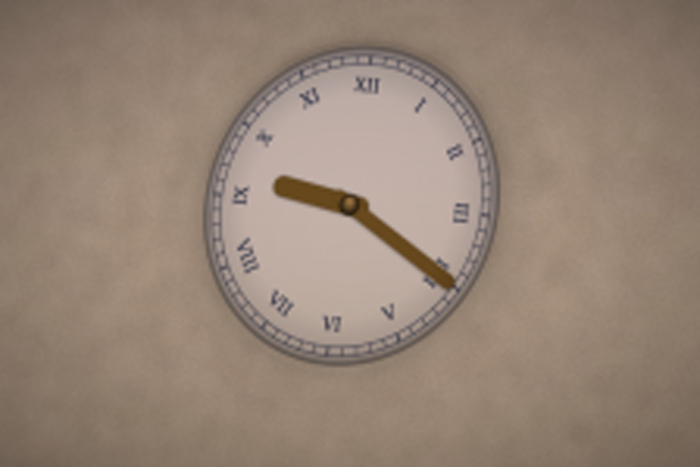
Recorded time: 9:20
